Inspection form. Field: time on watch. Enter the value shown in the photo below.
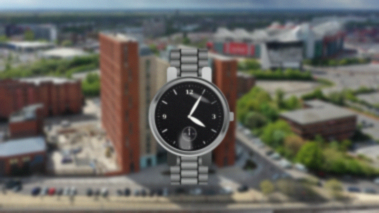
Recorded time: 4:05
